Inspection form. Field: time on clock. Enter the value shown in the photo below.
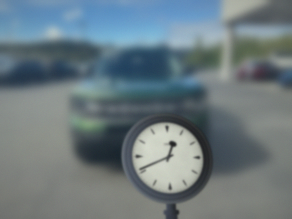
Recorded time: 12:41
